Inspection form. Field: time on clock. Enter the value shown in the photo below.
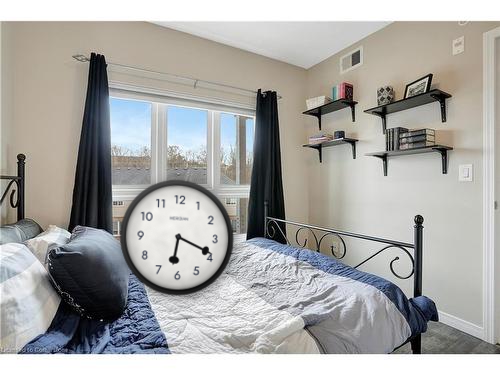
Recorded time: 6:19
